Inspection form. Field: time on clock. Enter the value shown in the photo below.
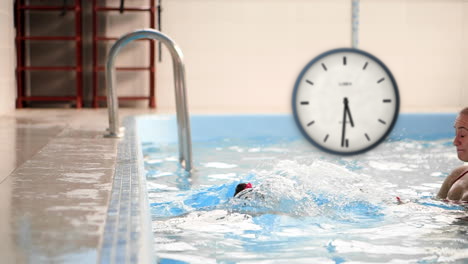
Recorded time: 5:31
